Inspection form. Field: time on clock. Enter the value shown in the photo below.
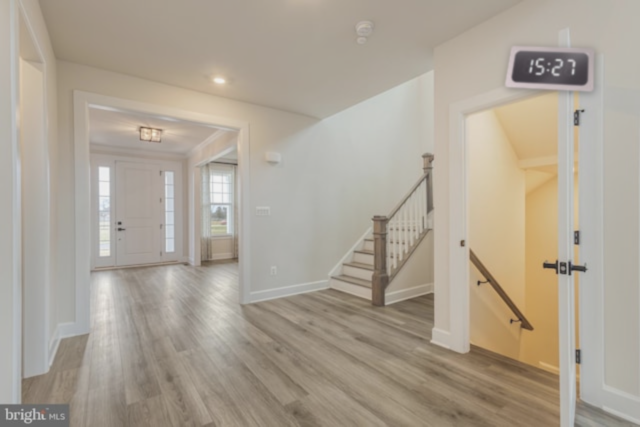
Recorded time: 15:27
